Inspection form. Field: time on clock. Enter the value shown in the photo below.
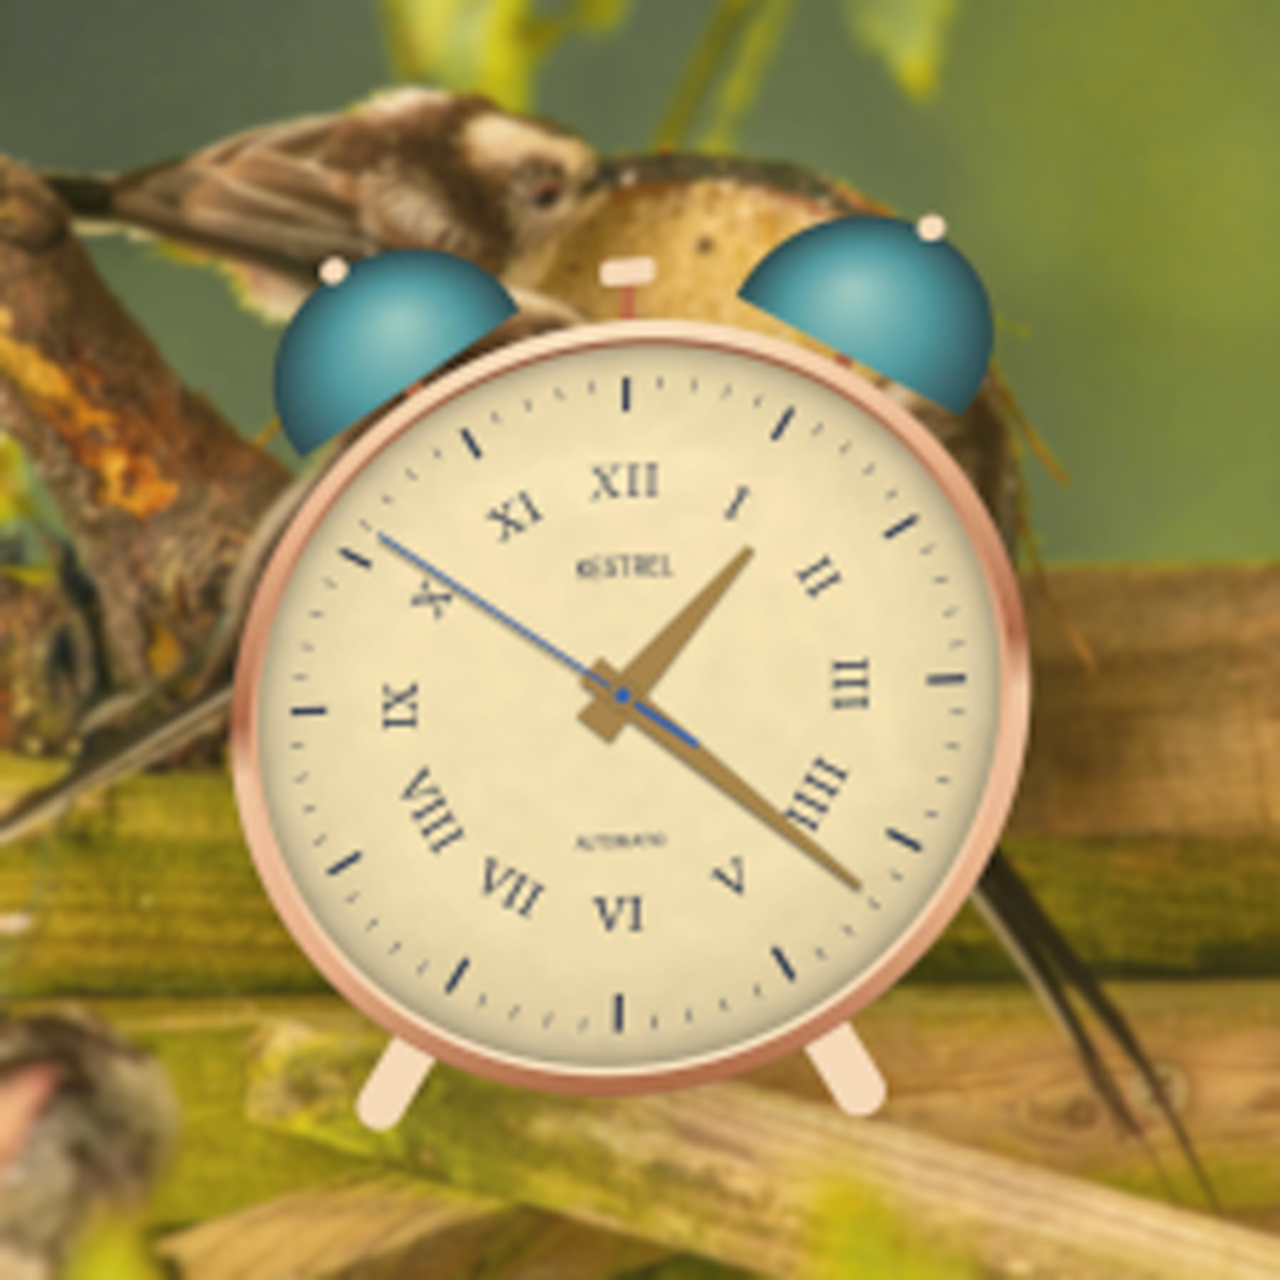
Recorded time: 1:21:51
